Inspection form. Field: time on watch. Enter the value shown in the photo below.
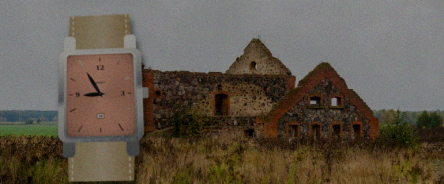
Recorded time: 8:55
